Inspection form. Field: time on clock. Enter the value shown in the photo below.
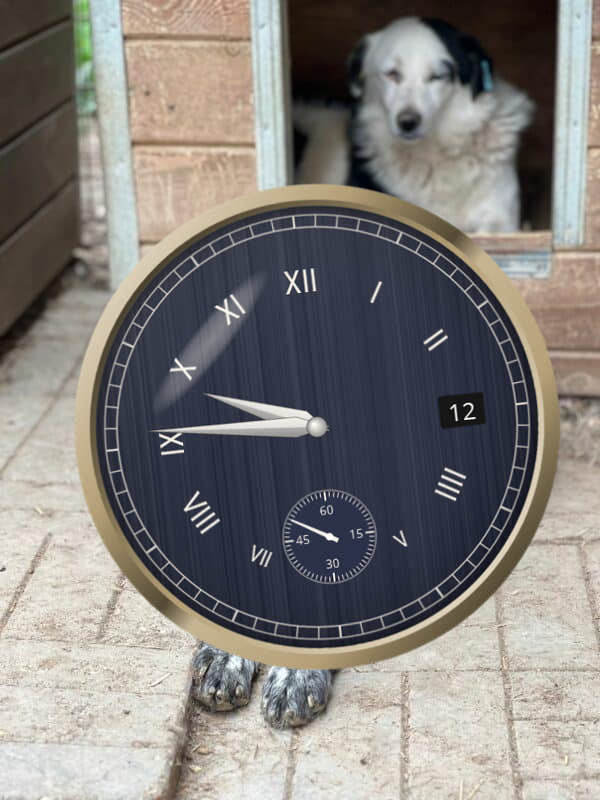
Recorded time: 9:45:50
